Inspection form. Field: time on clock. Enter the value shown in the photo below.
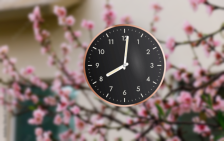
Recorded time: 8:01
